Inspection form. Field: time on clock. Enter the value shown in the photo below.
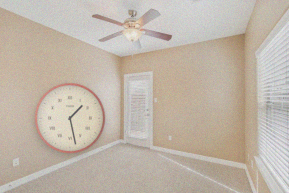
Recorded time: 1:28
